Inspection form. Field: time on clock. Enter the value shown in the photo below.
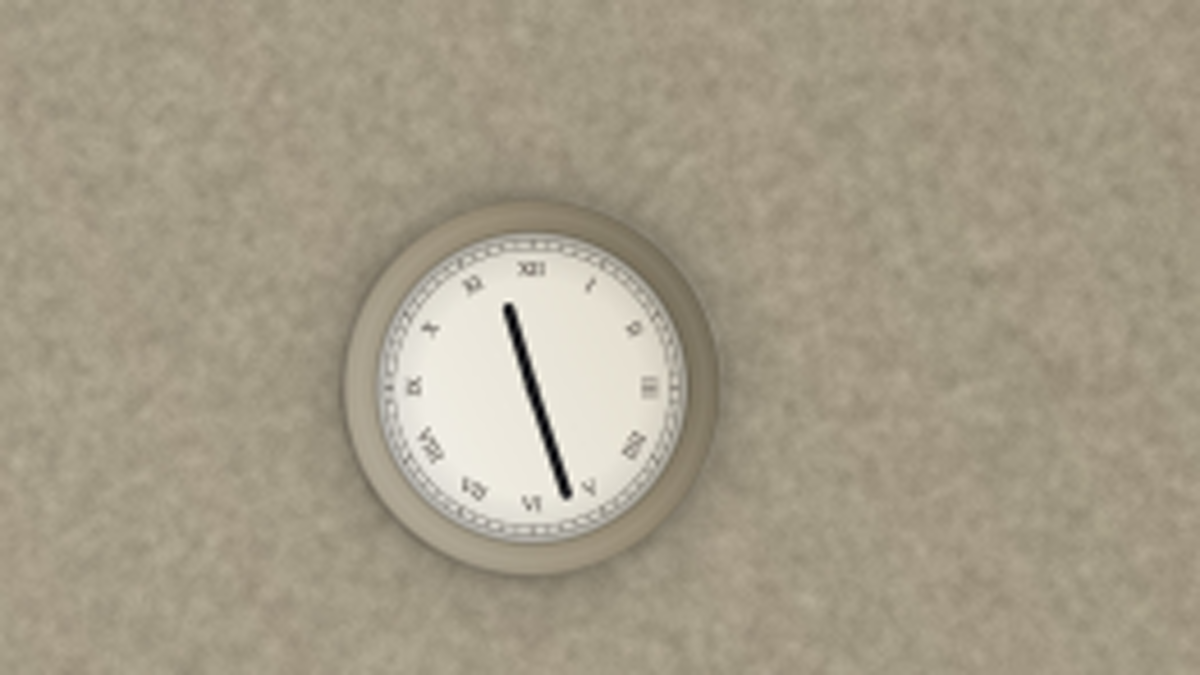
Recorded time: 11:27
